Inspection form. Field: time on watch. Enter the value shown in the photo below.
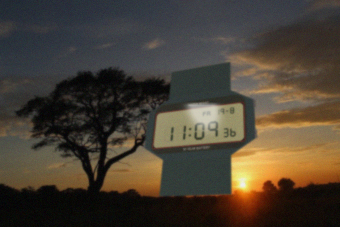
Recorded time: 11:09
